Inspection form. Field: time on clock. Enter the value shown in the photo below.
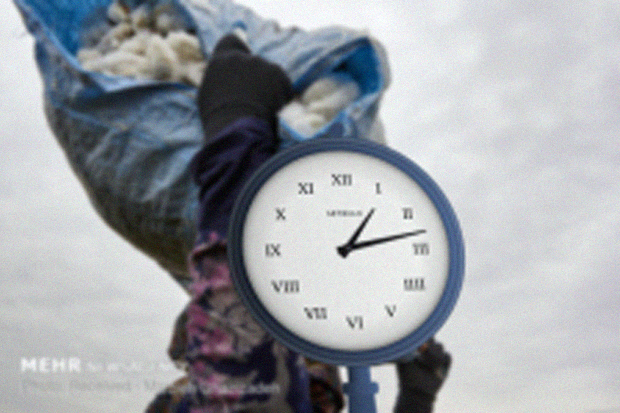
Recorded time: 1:13
